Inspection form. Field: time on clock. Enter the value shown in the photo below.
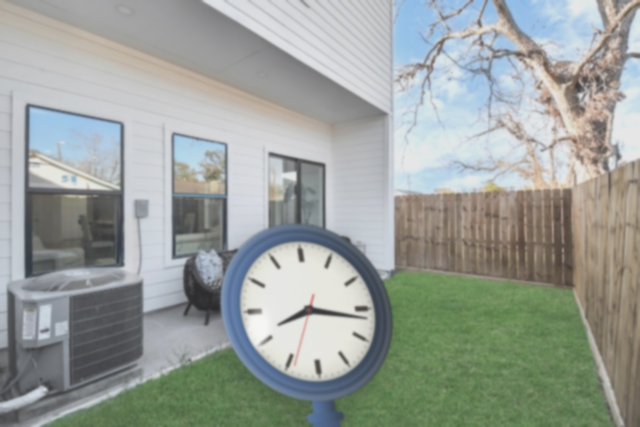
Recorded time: 8:16:34
